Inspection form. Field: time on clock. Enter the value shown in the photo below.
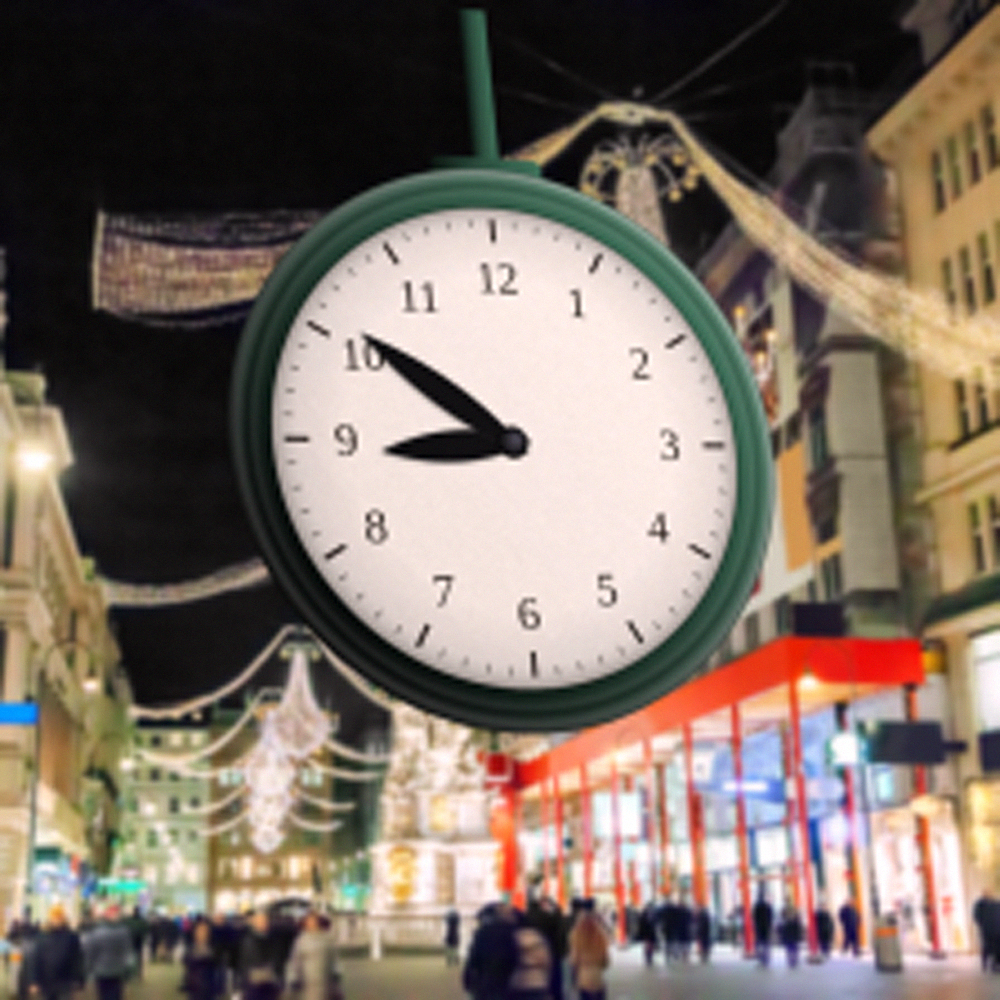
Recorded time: 8:51
